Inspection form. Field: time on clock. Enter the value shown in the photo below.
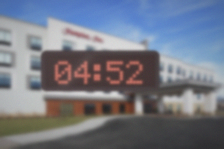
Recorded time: 4:52
